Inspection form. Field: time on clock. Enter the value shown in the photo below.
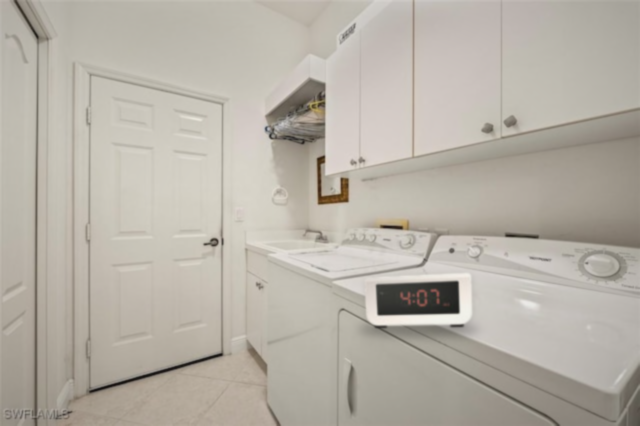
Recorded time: 4:07
